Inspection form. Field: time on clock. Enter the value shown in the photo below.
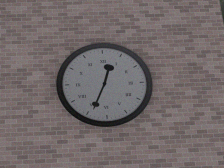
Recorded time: 12:34
